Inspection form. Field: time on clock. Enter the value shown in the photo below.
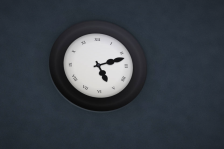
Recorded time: 5:12
